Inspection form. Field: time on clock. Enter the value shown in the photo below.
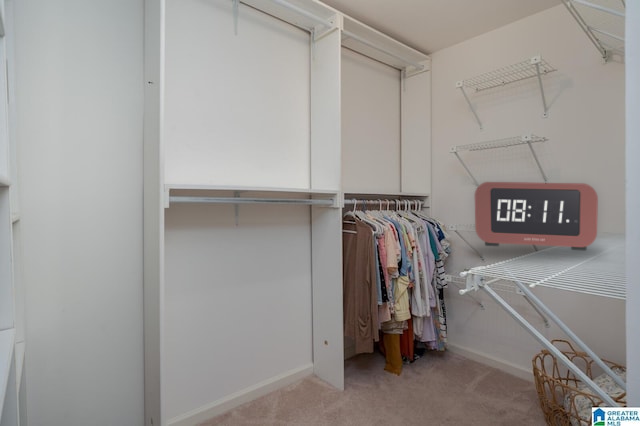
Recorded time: 8:11
